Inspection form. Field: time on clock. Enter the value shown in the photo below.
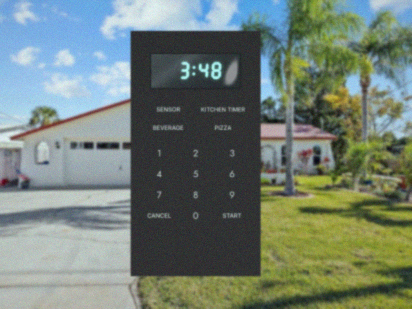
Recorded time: 3:48
